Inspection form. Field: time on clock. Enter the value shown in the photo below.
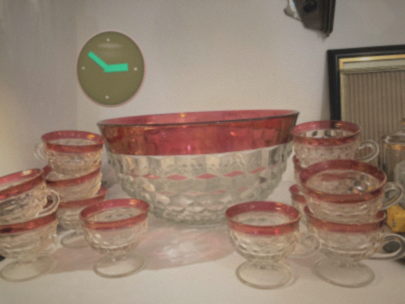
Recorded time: 2:51
